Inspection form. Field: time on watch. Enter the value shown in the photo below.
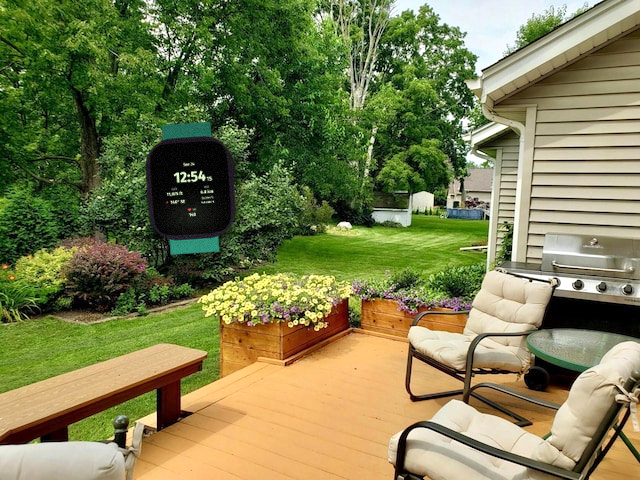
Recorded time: 12:54
